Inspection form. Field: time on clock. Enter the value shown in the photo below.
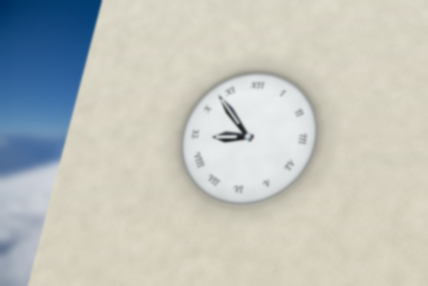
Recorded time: 8:53
